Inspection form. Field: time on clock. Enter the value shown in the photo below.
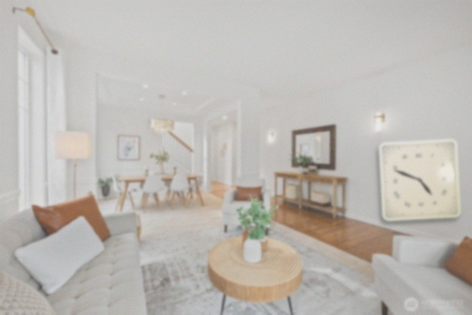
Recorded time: 4:49
